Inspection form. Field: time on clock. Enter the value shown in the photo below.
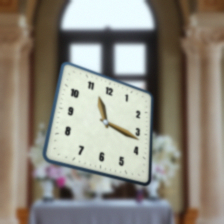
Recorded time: 11:17
